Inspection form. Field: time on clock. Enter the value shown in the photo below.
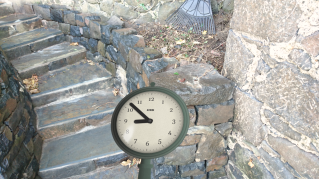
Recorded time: 8:52
